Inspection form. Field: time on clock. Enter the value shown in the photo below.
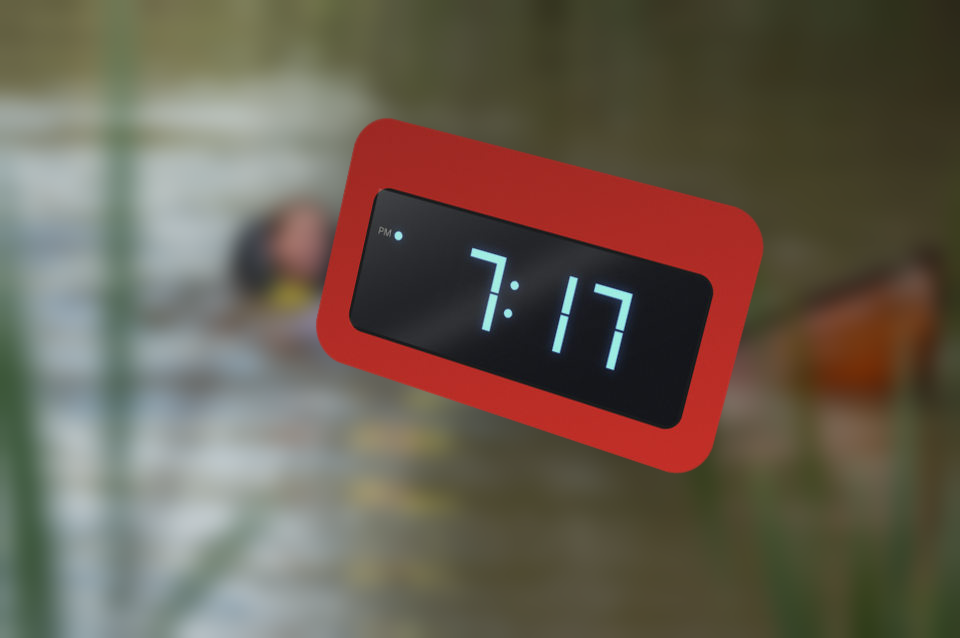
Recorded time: 7:17
